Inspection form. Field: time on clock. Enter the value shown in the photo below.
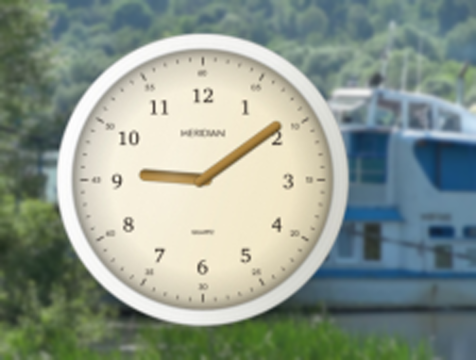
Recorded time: 9:09
